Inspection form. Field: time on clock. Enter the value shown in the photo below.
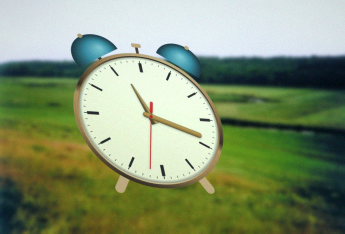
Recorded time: 11:18:32
